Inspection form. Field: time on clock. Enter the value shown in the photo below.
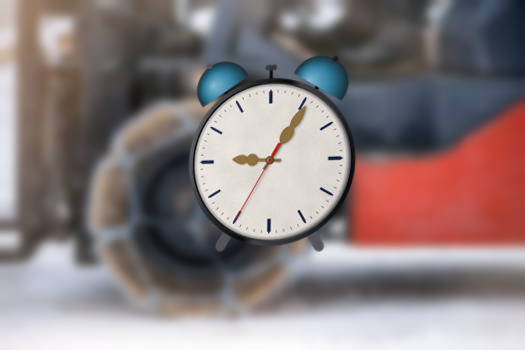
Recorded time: 9:05:35
